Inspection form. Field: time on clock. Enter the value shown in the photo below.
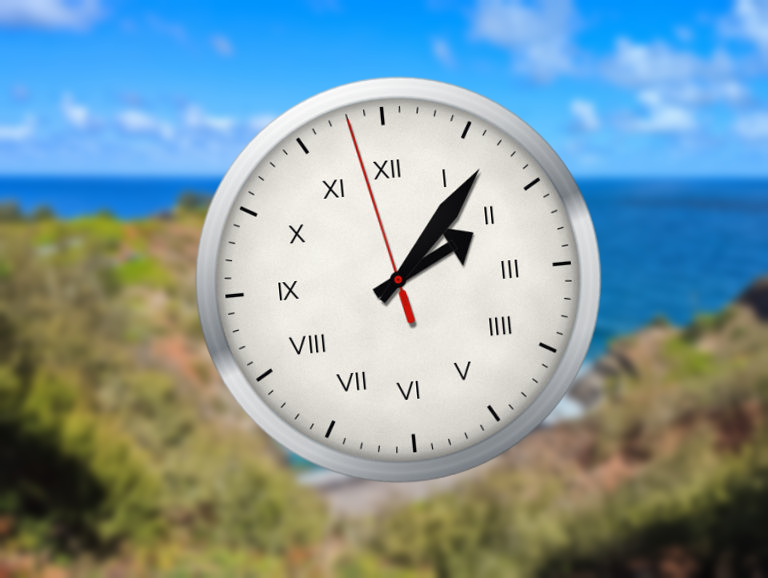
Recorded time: 2:06:58
